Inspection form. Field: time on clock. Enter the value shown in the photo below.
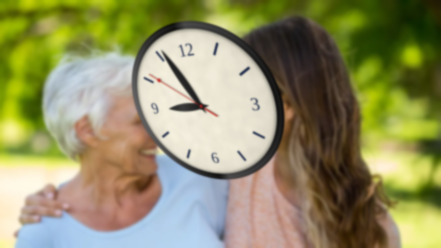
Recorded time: 8:55:51
